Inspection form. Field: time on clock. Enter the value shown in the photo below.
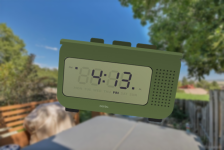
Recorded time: 4:13
